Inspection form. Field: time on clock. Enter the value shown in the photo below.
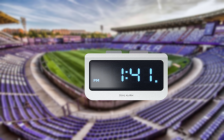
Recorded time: 1:41
